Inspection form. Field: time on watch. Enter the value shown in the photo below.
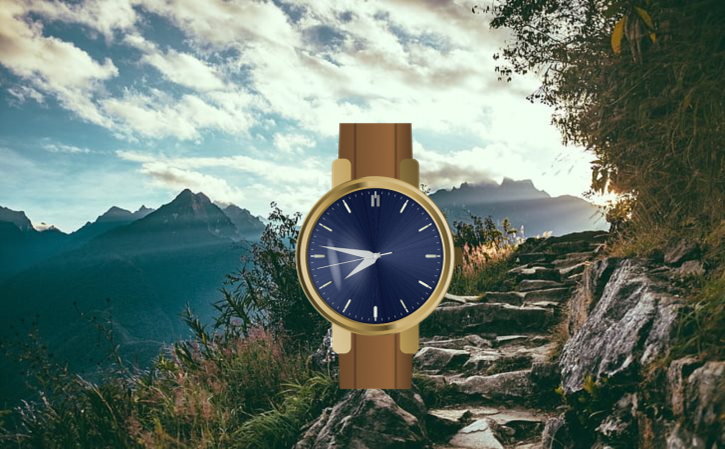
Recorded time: 7:46:43
